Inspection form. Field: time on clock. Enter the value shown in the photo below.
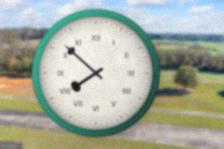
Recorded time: 7:52
